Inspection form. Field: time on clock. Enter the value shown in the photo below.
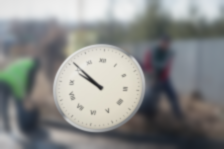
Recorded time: 9:51
